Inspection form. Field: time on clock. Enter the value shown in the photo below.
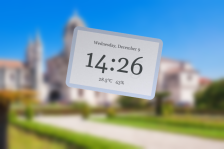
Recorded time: 14:26
